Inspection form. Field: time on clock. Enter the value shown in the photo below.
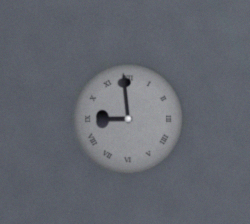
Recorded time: 8:59
